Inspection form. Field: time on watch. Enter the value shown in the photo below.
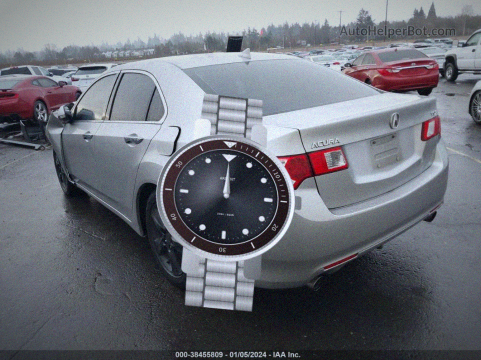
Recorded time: 12:00
